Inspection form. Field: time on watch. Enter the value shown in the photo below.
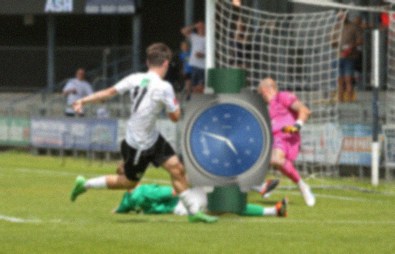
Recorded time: 4:48
